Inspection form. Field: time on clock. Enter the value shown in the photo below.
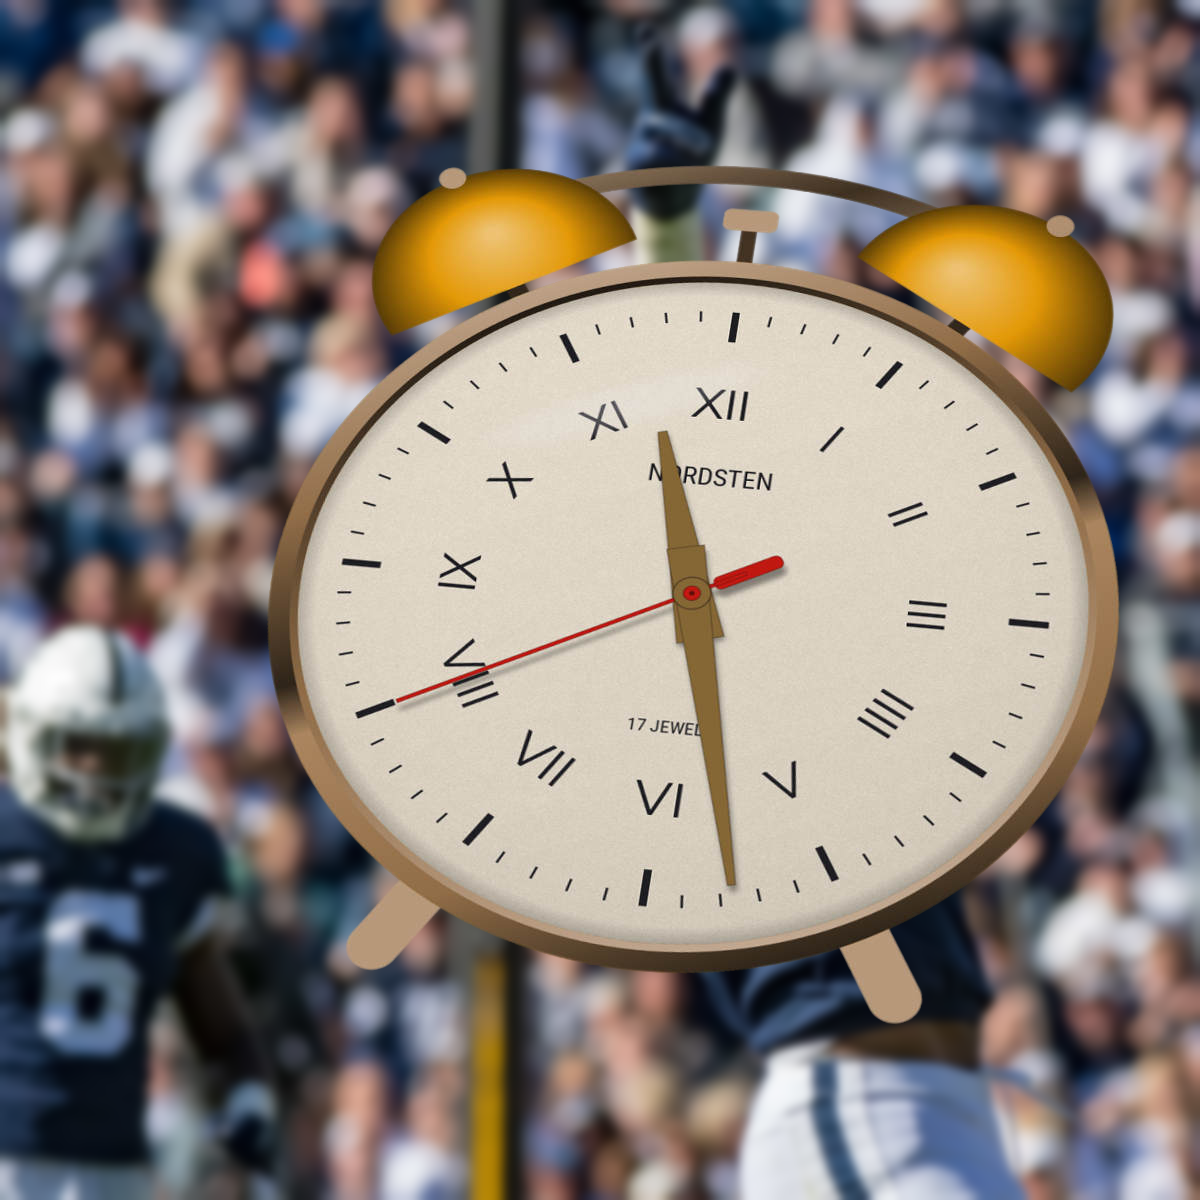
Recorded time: 11:27:40
